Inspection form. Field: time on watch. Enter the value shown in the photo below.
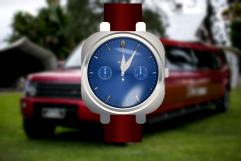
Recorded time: 12:05
